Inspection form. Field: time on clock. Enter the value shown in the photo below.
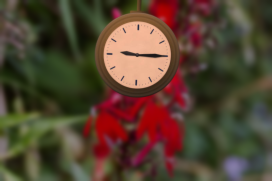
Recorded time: 9:15
